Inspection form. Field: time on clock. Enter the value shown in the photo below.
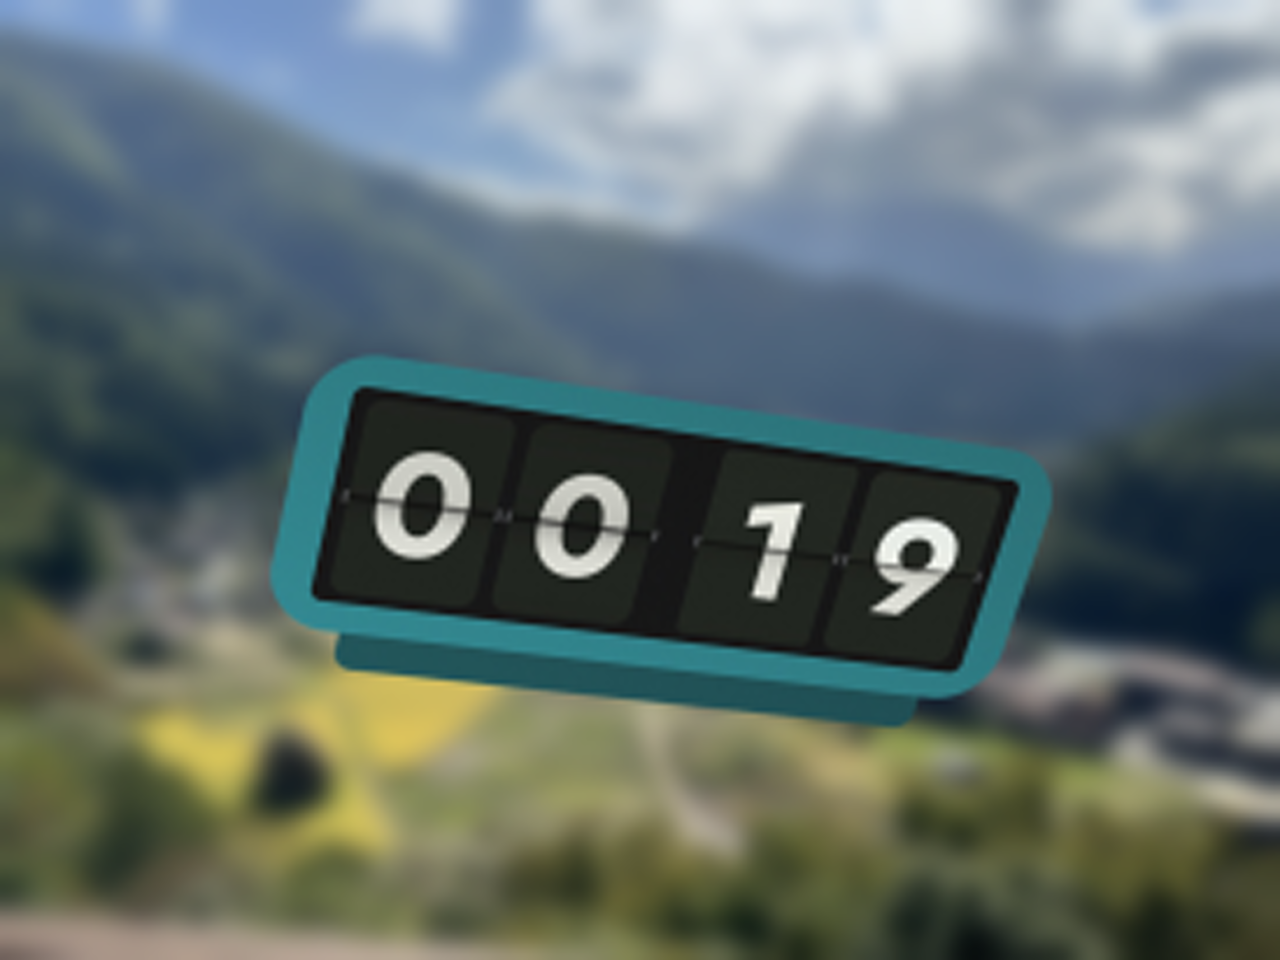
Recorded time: 0:19
